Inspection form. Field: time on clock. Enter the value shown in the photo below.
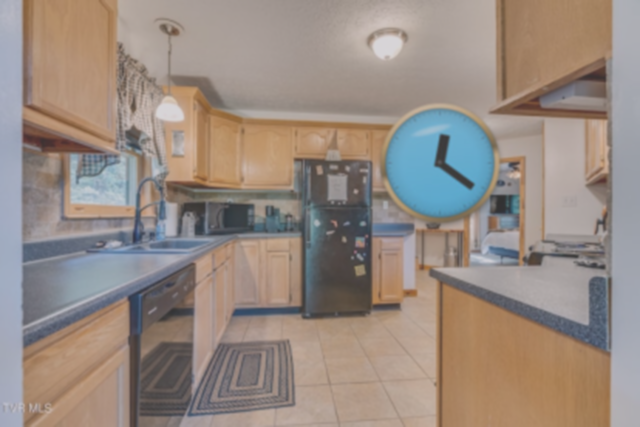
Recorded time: 12:21
